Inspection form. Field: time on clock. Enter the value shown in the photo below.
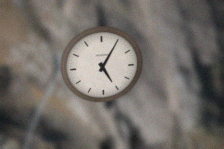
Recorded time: 5:05
